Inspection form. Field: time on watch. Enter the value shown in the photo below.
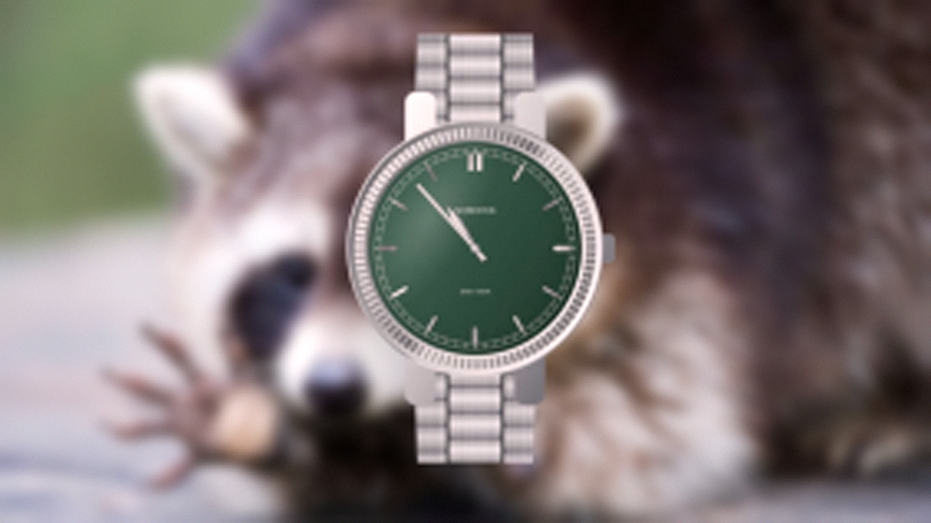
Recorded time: 10:53
